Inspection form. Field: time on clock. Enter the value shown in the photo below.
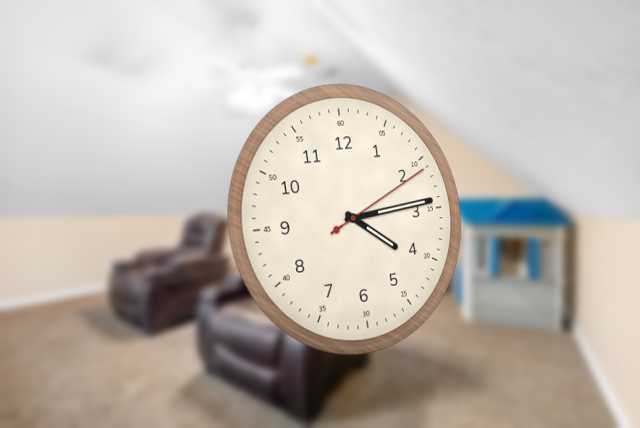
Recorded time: 4:14:11
